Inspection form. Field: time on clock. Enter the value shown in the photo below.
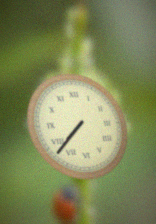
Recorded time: 7:38
